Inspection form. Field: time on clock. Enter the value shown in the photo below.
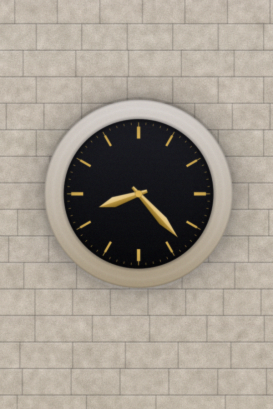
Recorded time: 8:23
